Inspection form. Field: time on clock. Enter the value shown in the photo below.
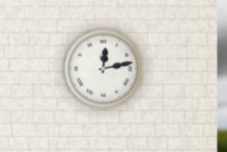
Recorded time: 12:13
